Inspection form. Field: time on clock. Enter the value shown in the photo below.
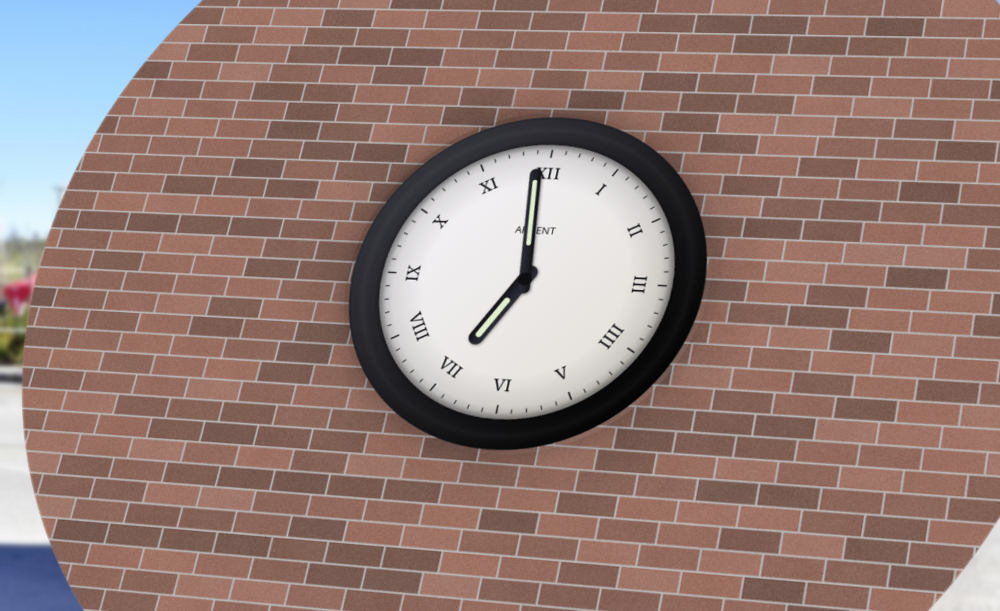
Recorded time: 6:59
